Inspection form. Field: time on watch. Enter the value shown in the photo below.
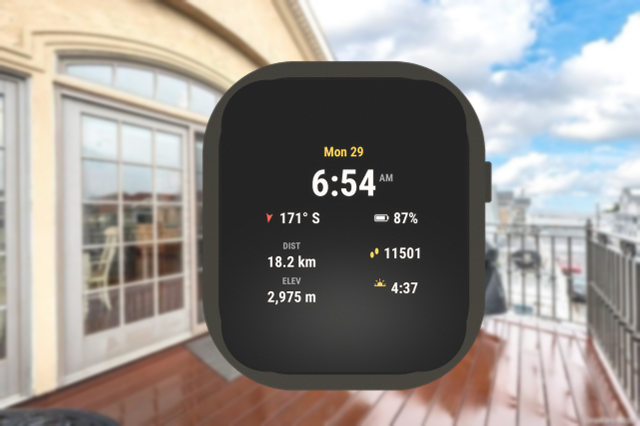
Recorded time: 6:54
